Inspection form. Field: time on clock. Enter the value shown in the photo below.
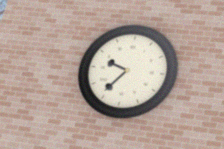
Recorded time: 9:36
